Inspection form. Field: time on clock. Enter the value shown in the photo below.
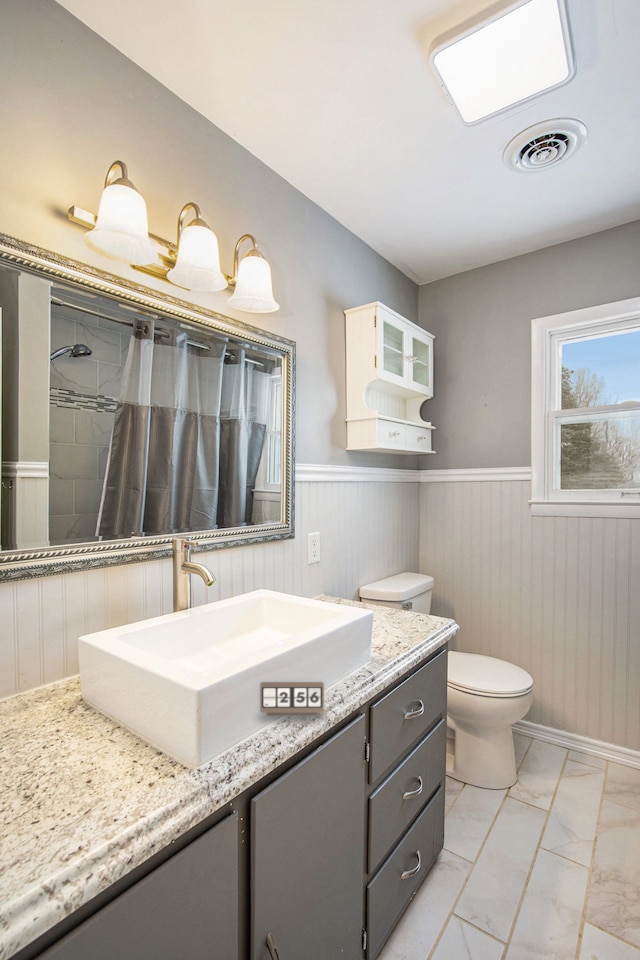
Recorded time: 2:56
